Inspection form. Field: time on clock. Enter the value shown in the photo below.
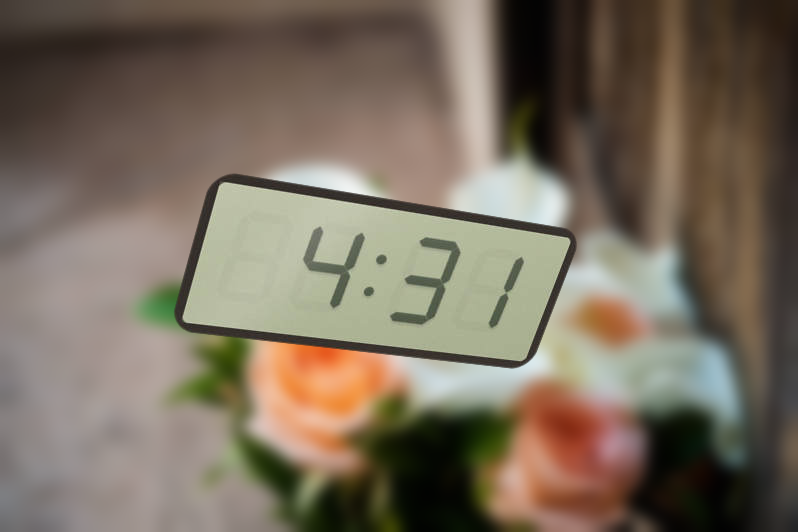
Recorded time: 4:31
